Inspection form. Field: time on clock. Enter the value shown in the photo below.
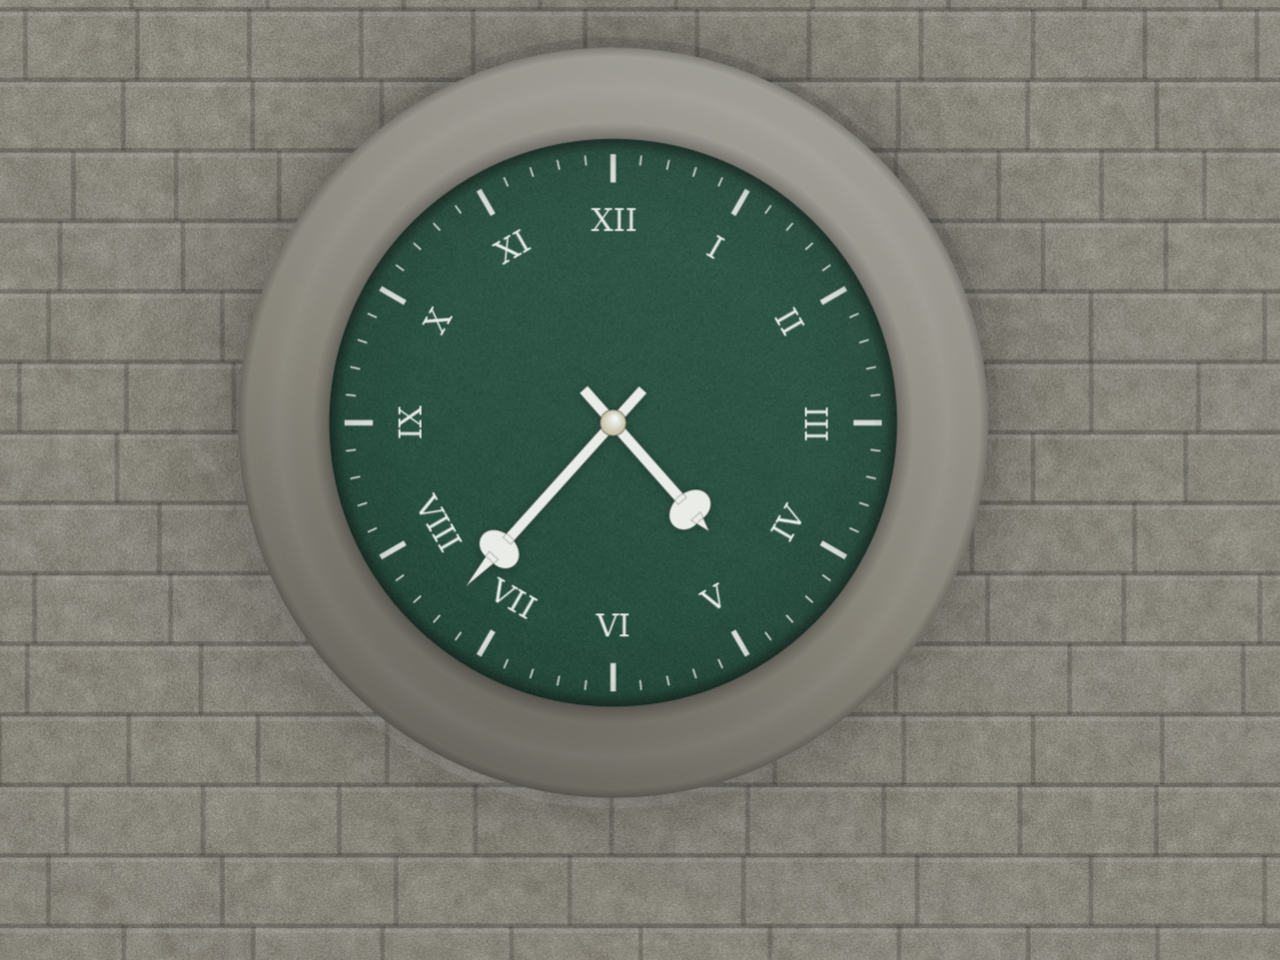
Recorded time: 4:37
